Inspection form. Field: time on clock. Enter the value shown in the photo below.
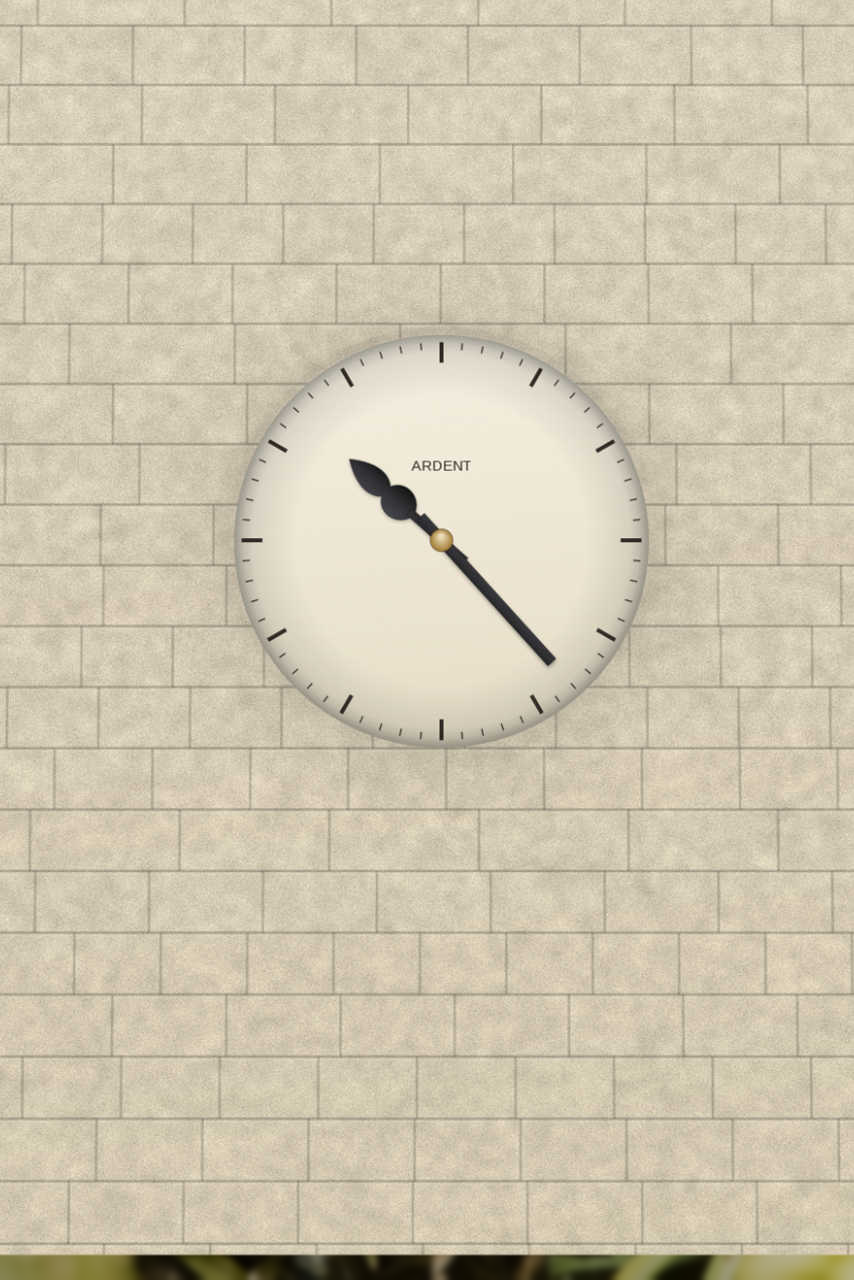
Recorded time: 10:23
